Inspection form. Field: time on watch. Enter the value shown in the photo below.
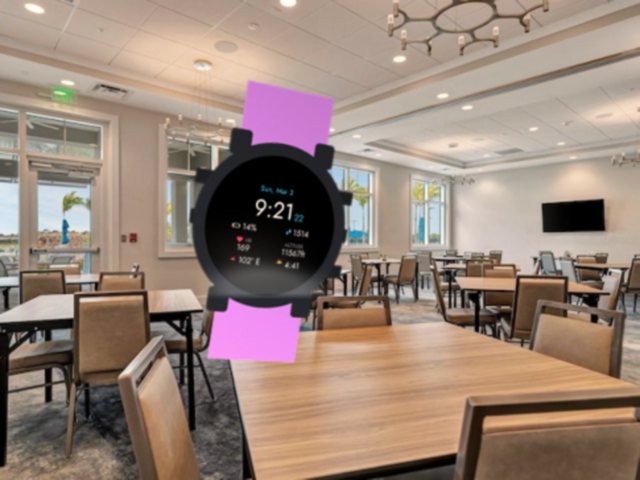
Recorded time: 9:21
